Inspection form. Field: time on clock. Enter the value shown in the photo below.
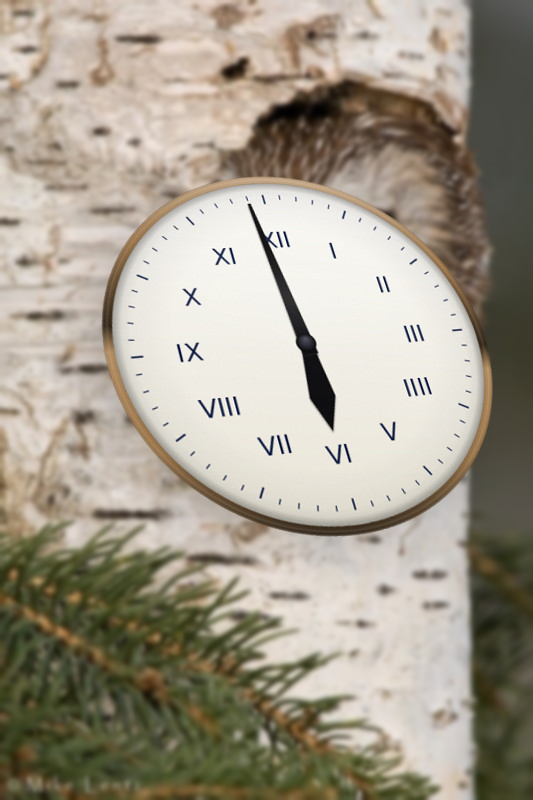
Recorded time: 5:59
